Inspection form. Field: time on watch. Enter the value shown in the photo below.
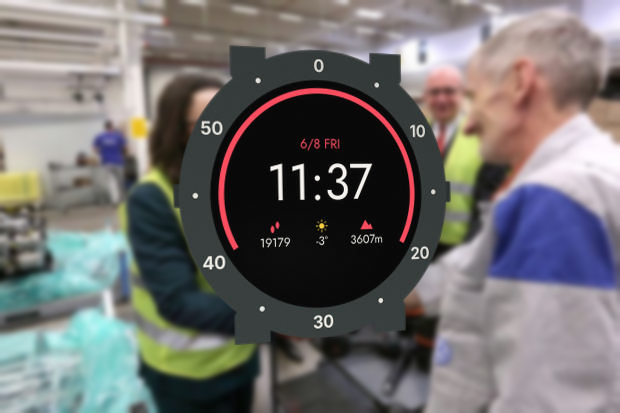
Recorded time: 11:37
